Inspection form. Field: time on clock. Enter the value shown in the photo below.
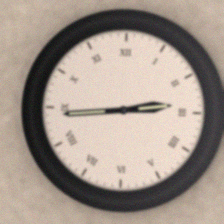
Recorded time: 2:44
